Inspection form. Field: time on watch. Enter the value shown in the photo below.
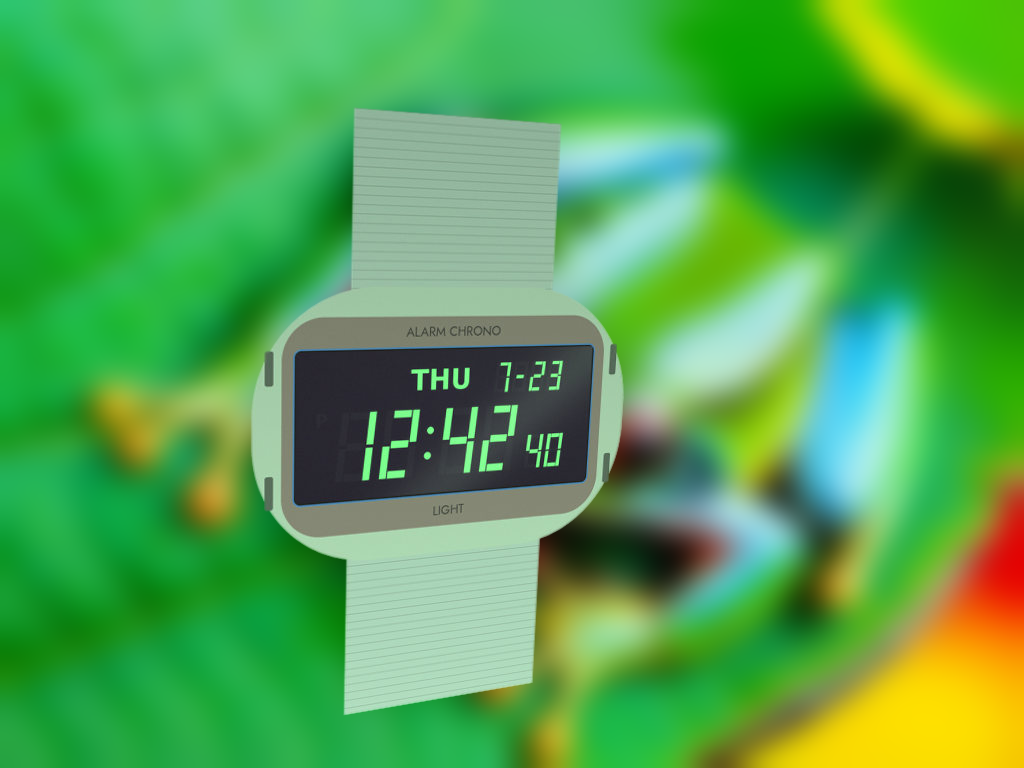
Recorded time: 12:42:40
